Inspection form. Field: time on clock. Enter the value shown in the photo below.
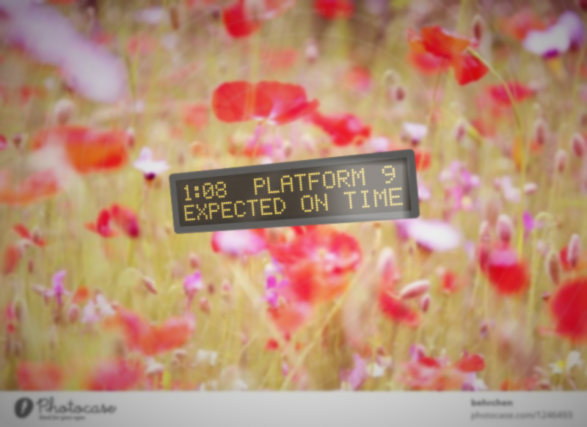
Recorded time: 1:08
